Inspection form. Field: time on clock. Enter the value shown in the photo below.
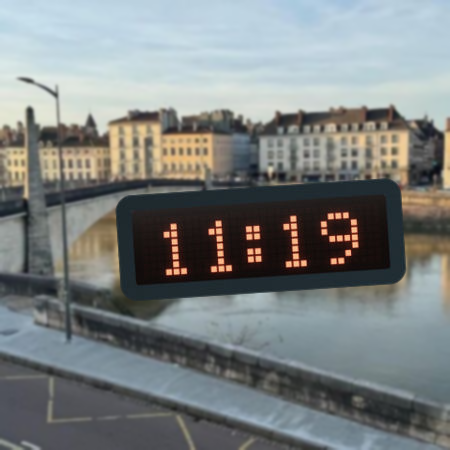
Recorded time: 11:19
